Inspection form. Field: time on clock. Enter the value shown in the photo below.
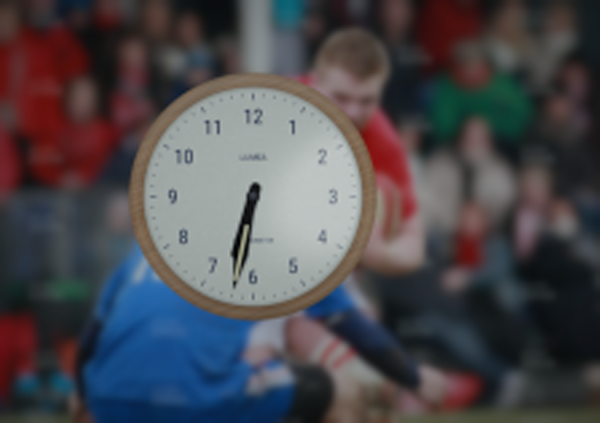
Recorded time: 6:32
